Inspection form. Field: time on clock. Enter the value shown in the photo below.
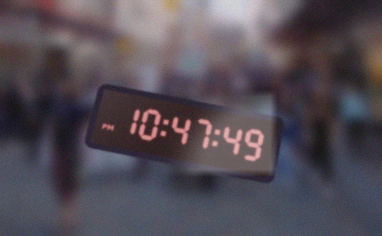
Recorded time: 10:47:49
